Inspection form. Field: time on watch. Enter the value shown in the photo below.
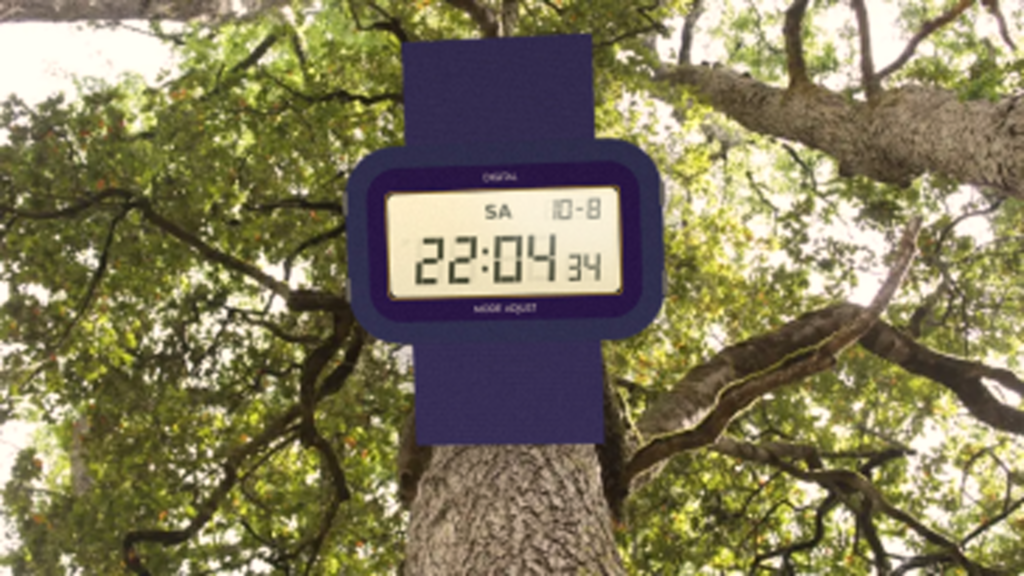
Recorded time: 22:04:34
